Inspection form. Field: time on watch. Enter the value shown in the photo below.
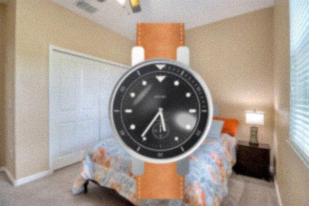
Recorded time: 5:36
